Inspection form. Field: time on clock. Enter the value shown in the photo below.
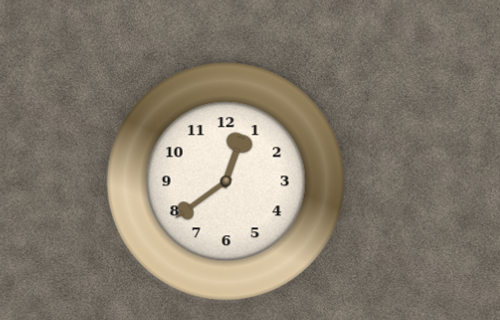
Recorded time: 12:39
